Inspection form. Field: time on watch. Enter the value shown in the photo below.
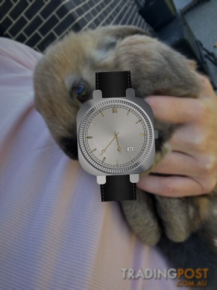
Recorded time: 5:37
